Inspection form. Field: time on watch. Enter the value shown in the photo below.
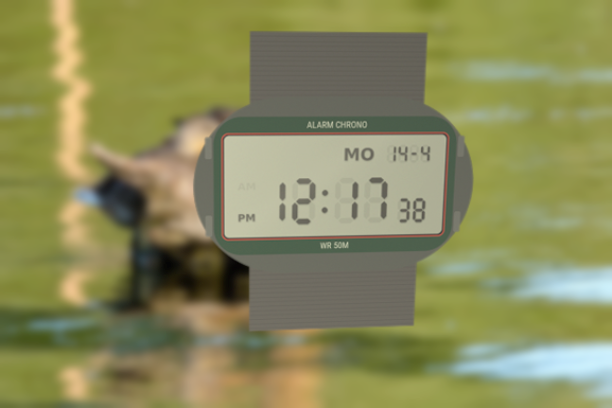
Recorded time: 12:17:38
